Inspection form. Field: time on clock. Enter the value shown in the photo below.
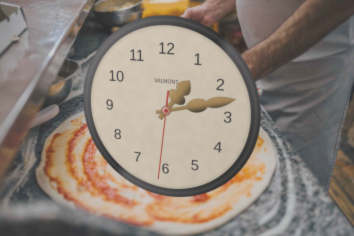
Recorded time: 1:12:31
